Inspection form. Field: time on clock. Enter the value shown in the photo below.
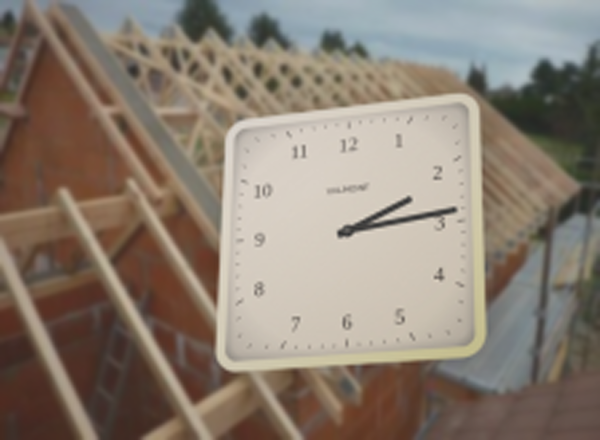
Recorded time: 2:14
